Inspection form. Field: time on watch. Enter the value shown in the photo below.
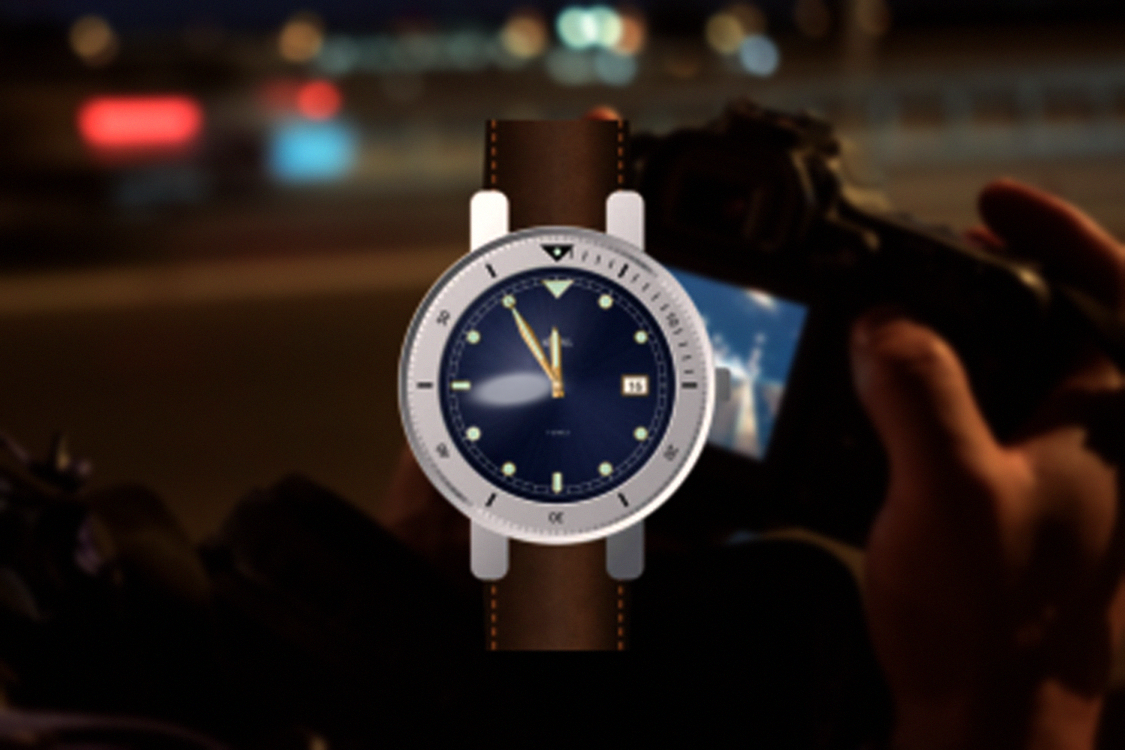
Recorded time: 11:55
